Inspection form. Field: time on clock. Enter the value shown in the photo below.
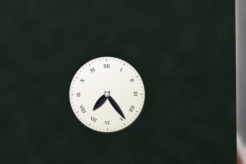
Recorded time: 7:24
